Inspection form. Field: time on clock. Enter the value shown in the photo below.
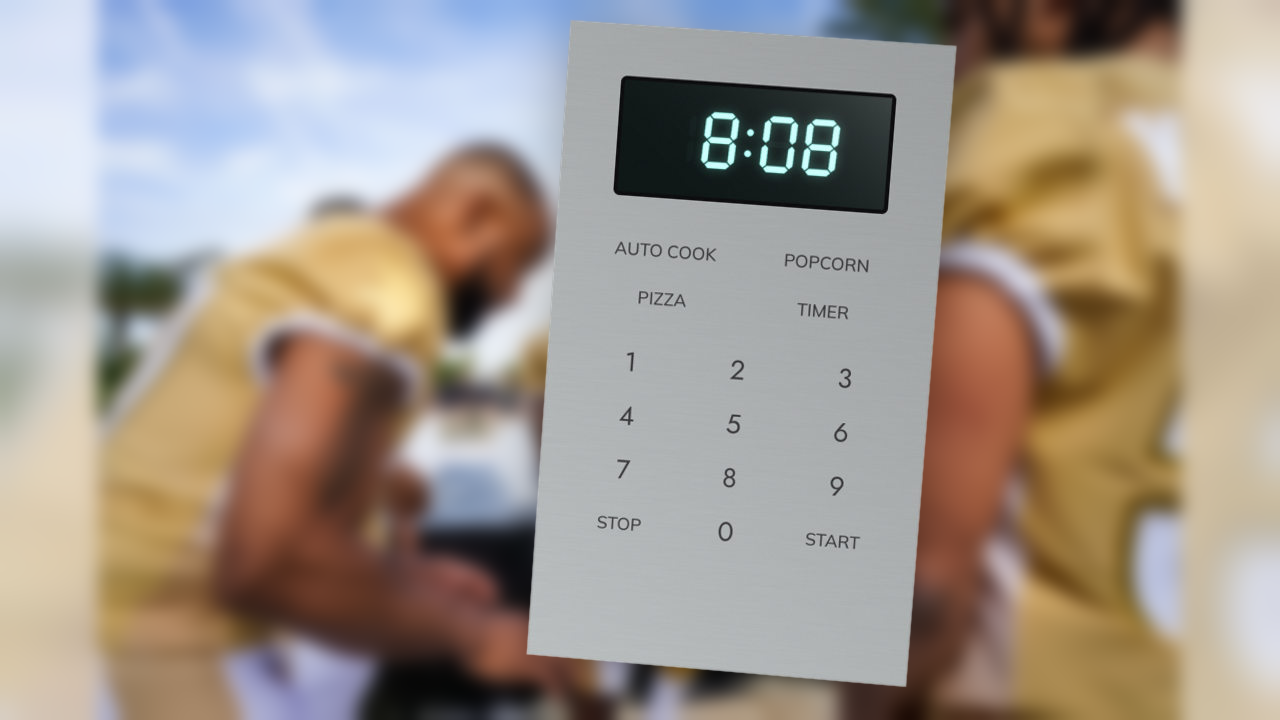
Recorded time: 8:08
